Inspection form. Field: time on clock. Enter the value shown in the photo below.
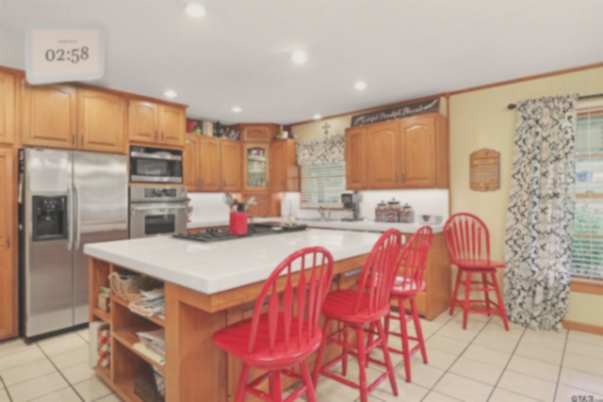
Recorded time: 2:58
